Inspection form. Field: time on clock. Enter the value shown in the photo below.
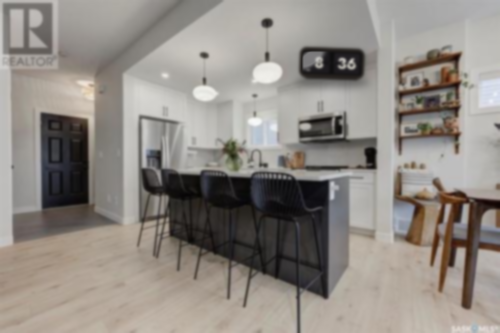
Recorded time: 8:36
